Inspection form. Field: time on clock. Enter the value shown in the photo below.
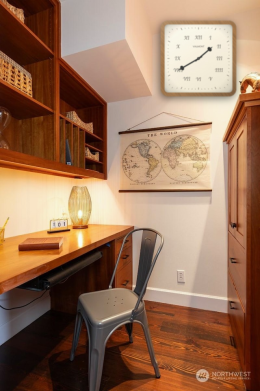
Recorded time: 1:40
